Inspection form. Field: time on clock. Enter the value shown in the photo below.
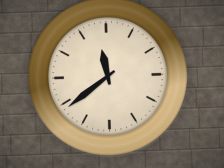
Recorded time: 11:39
